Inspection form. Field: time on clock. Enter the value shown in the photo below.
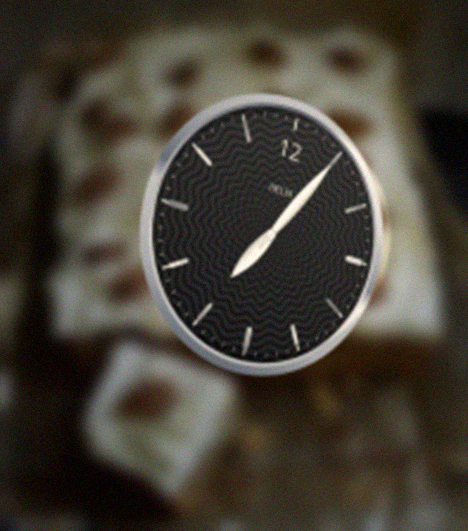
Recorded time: 7:05
